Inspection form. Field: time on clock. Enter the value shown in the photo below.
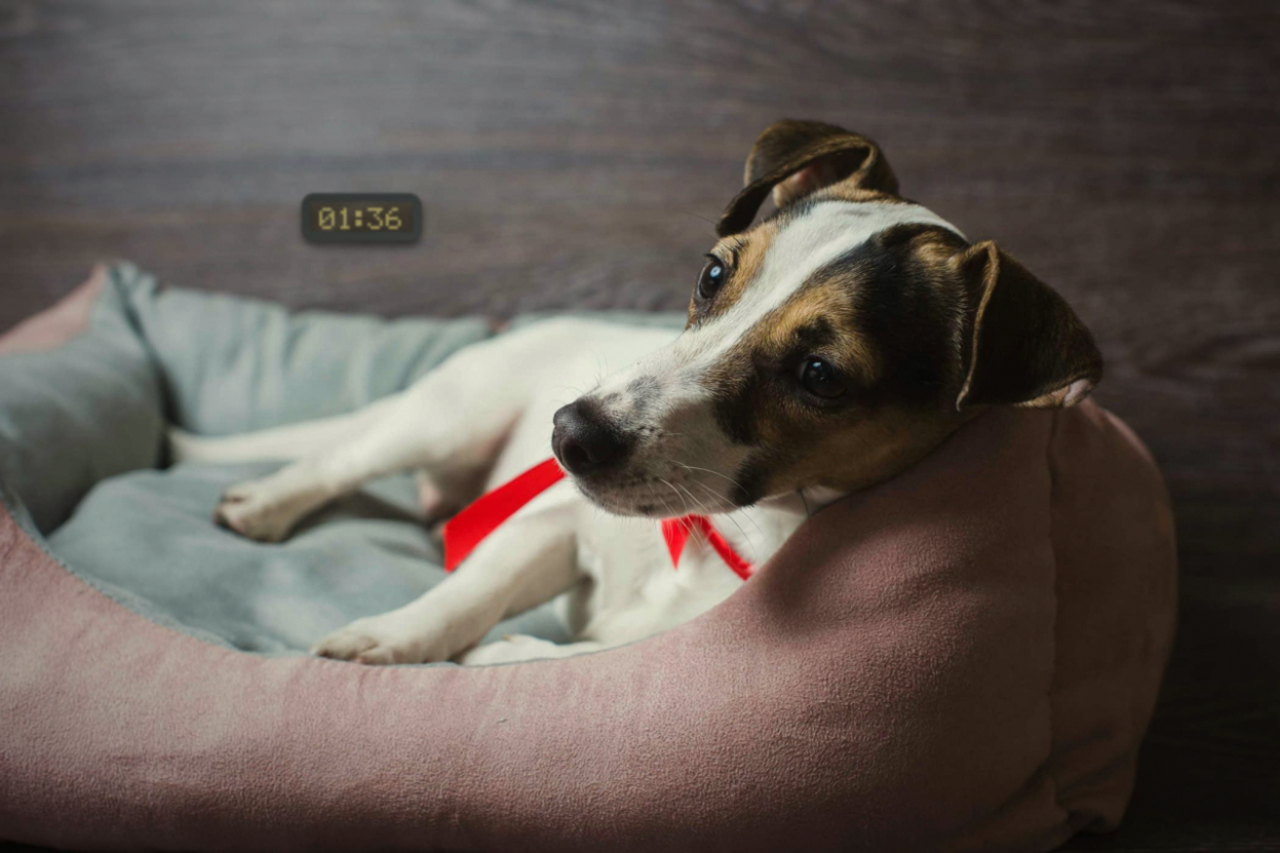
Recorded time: 1:36
